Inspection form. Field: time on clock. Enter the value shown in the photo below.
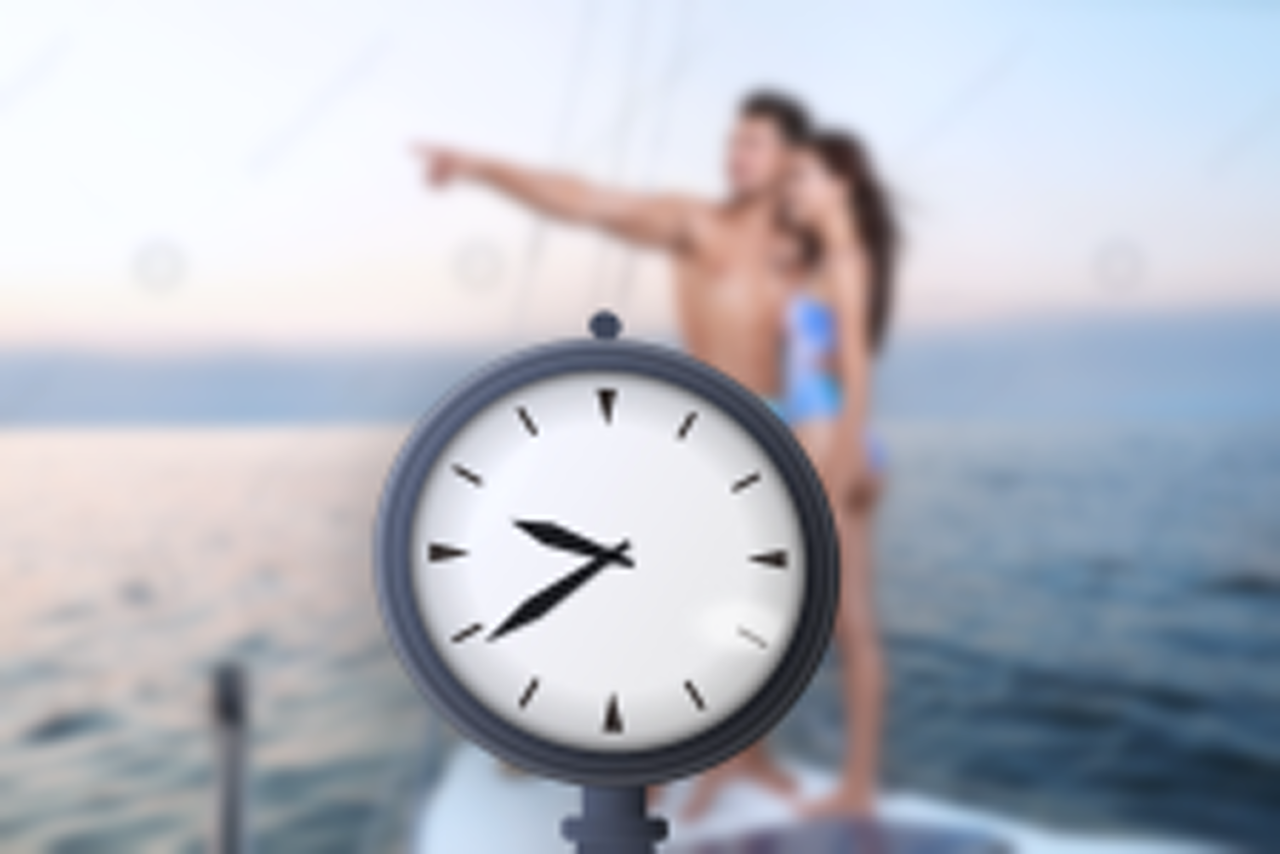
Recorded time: 9:39
